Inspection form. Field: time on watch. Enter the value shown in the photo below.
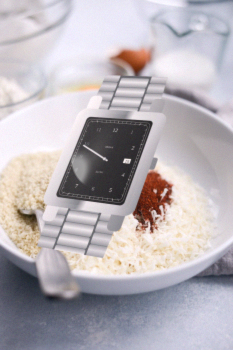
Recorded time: 9:49
